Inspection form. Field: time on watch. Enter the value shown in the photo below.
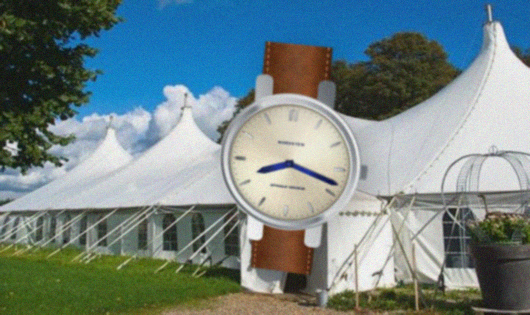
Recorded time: 8:18
